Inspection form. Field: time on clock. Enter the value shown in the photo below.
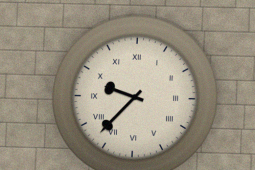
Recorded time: 9:37
